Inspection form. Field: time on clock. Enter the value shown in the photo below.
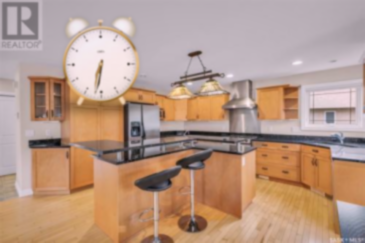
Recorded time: 6:32
